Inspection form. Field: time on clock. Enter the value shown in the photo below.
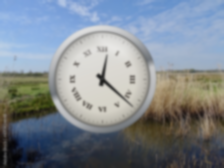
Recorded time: 12:22
